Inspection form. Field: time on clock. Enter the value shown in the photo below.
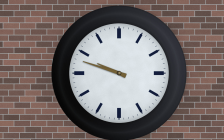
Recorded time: 9:48
